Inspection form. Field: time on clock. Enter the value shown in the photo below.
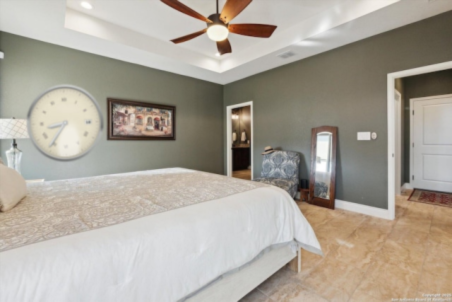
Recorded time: 8:36
